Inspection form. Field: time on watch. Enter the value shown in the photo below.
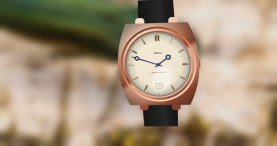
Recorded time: 1:48
